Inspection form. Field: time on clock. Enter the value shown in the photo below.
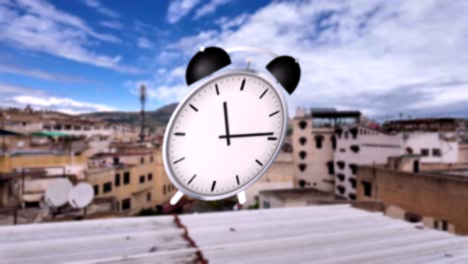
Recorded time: 11:14
